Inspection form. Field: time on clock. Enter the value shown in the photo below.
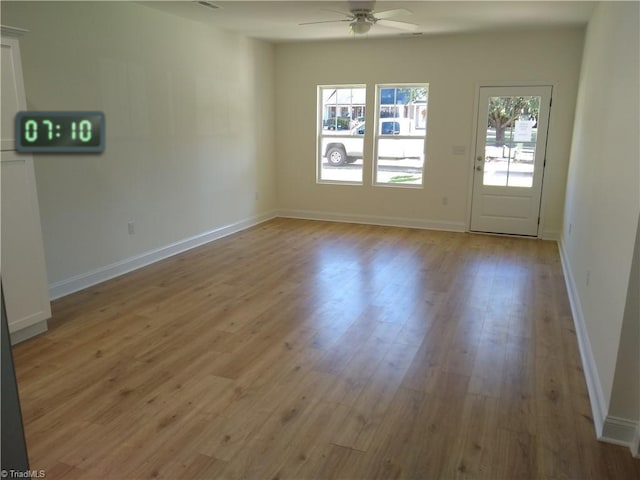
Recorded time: 7:10
